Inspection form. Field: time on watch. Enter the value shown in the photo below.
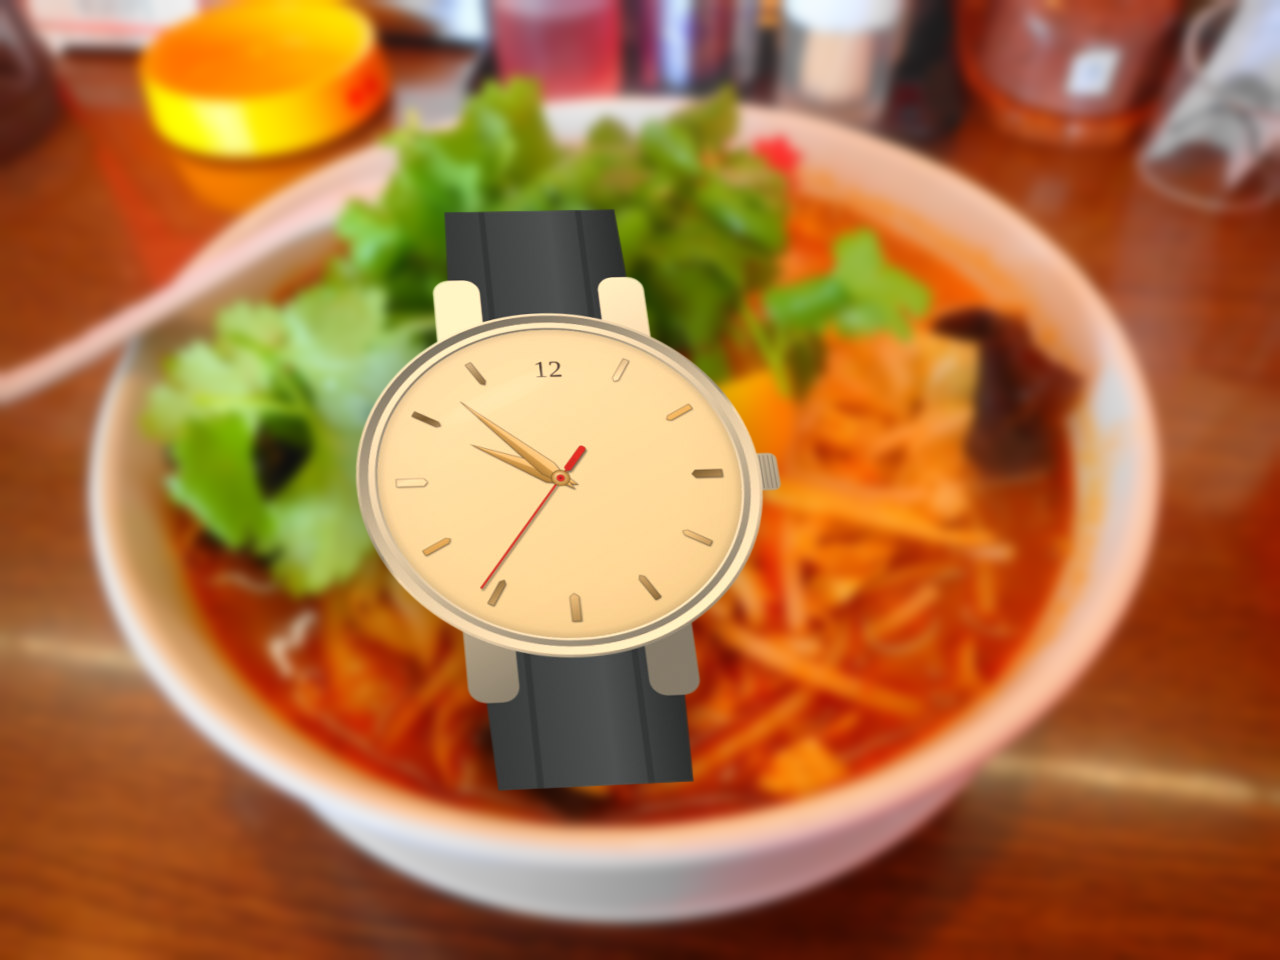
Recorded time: 9:52:36
